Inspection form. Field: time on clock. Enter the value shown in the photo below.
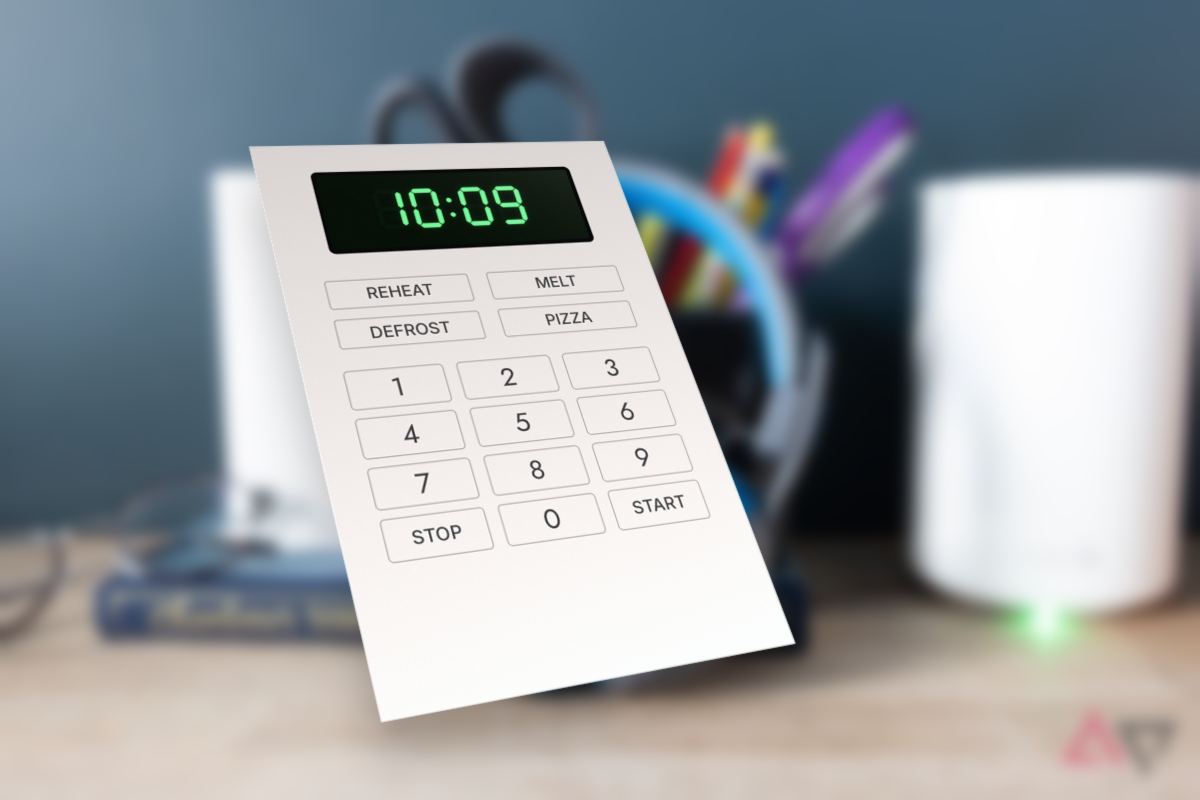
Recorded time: 10:09
